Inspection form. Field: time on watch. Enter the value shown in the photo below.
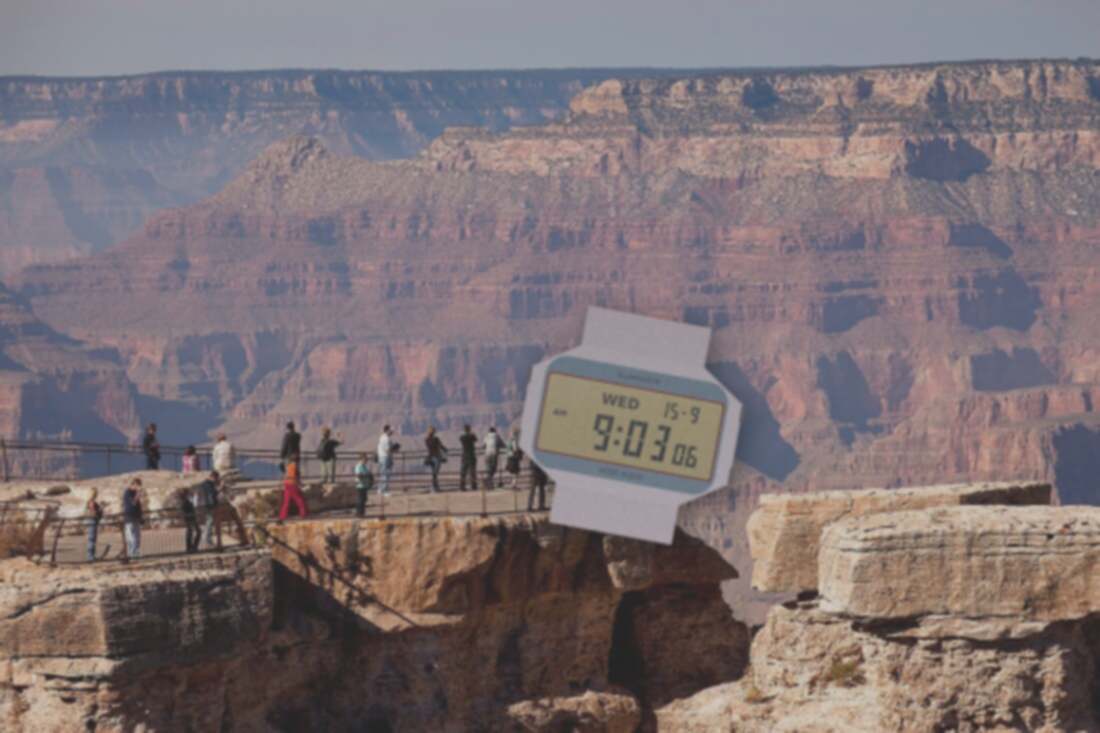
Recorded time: 9:03:06
